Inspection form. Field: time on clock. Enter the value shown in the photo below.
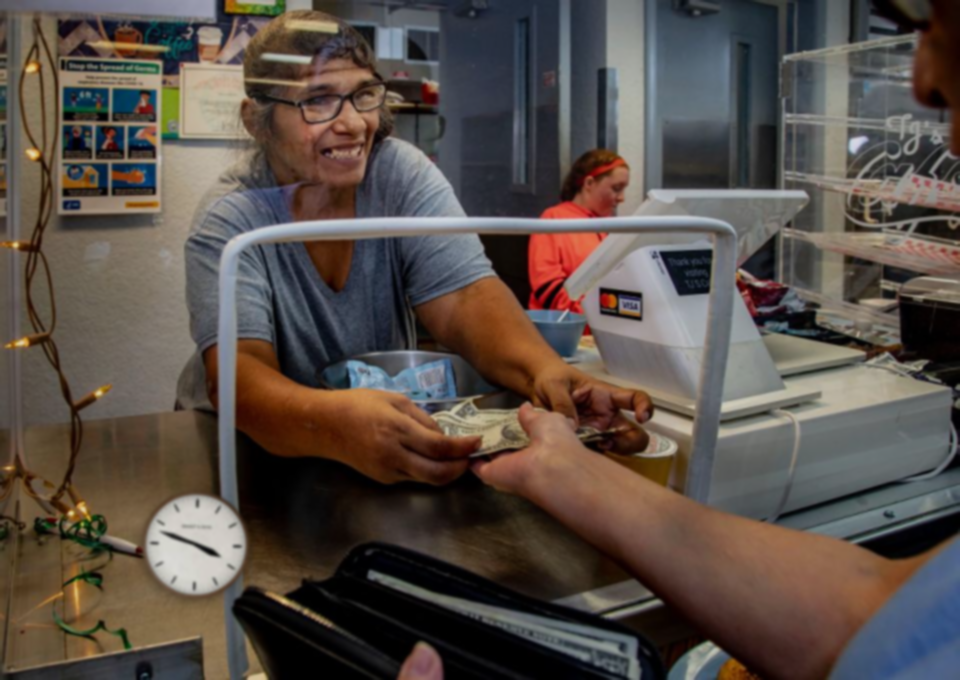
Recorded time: 3:48
